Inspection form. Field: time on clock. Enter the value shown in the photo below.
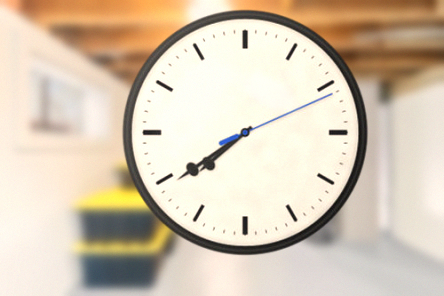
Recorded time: 7:39:11
